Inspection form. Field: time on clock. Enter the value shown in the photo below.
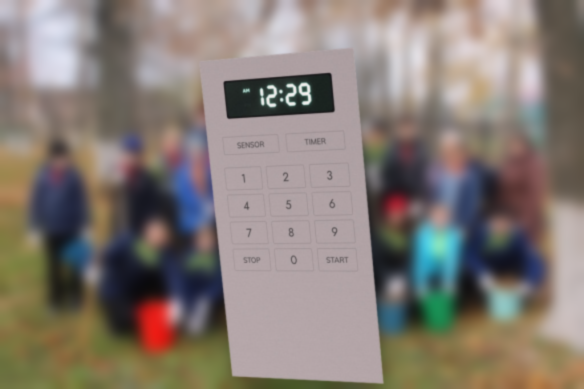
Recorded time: 12:29
